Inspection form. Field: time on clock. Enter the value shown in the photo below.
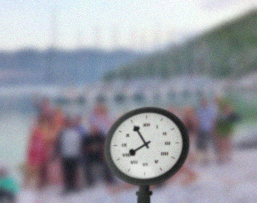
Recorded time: 7:55
